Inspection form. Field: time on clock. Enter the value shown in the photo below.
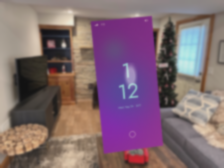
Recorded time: 1:12
